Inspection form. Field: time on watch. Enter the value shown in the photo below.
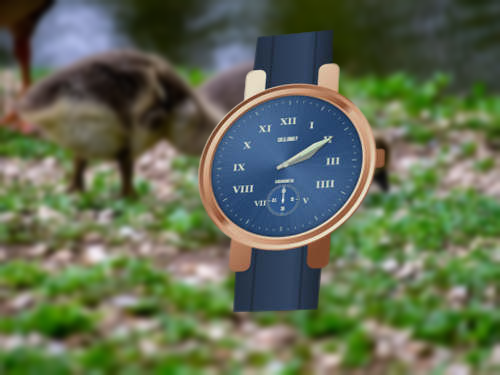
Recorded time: 2:10
